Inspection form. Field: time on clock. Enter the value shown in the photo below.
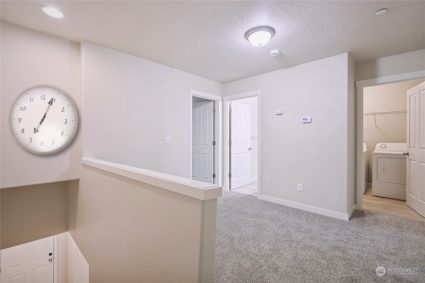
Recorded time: 7:04
